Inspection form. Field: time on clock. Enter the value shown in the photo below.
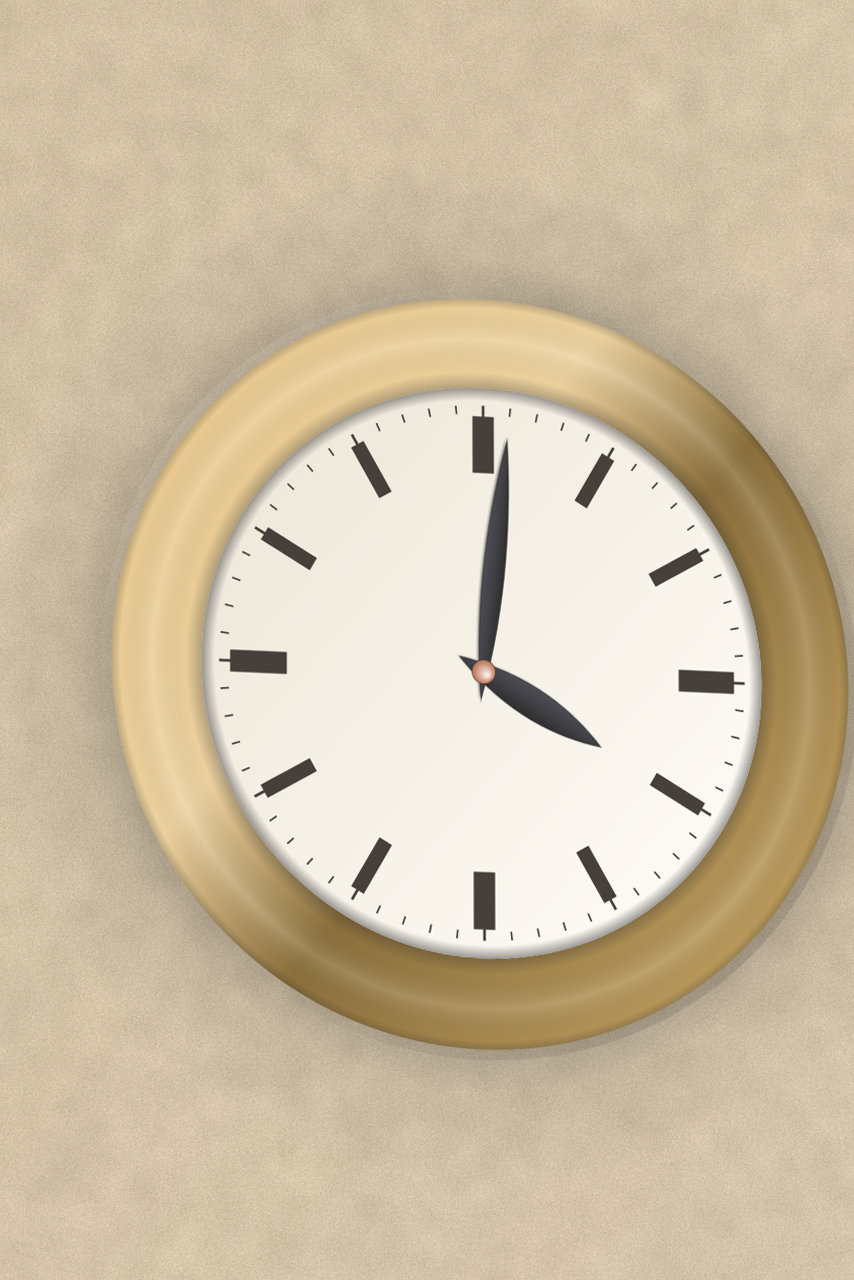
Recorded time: 4:01
